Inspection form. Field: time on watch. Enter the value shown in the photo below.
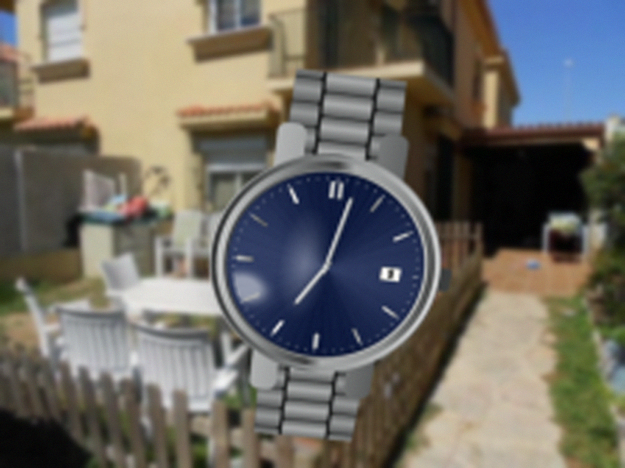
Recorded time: 7:02
